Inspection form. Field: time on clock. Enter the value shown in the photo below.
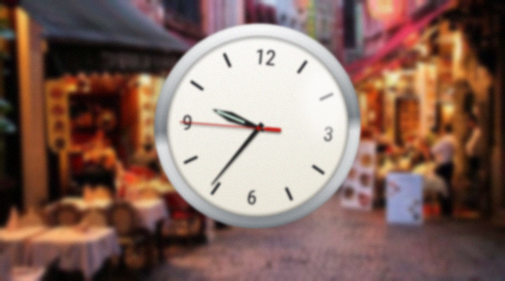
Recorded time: 9:35:45
